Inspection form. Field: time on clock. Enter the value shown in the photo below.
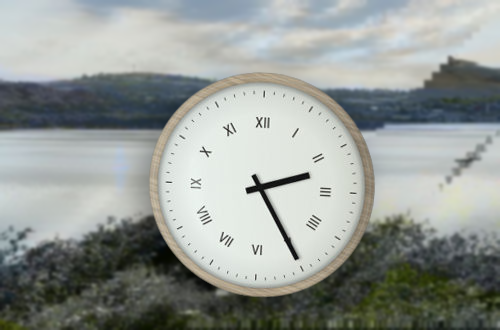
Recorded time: 2:25
